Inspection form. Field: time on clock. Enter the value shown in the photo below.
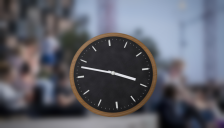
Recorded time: 3:48
